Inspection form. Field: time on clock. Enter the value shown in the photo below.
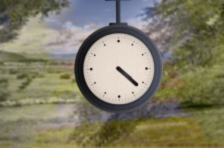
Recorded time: 4:22
